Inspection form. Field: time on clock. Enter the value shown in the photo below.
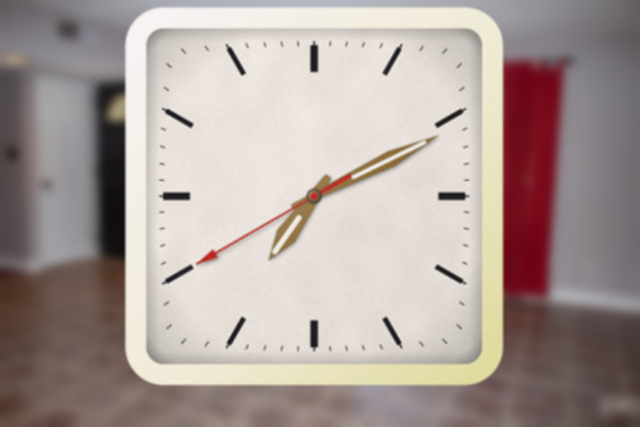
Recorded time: 7:10:40
